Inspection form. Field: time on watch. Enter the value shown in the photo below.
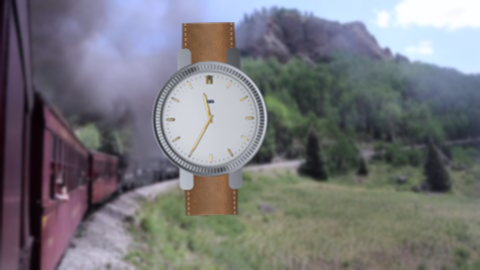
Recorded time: 11:35
